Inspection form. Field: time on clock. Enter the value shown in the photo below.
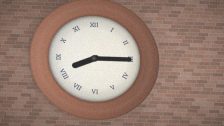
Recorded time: 8:15
